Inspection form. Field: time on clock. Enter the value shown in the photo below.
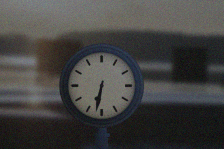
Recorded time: 6:32
